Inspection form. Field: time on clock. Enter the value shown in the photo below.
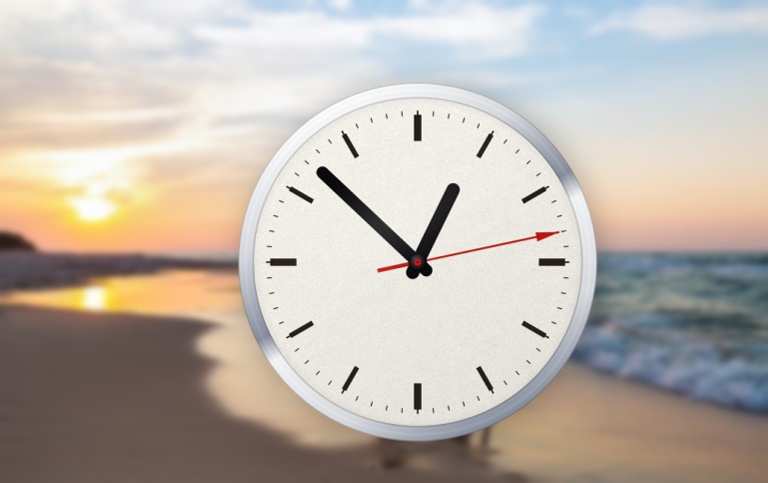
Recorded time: 12:52:13
